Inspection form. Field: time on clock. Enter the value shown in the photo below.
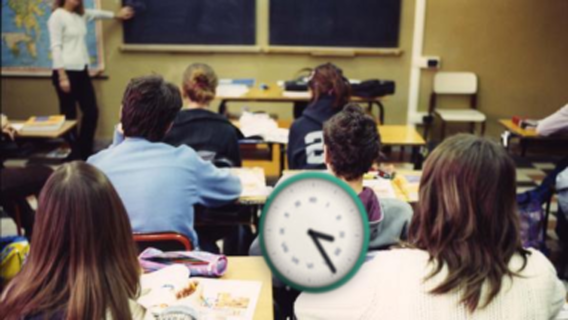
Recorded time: 3:24
